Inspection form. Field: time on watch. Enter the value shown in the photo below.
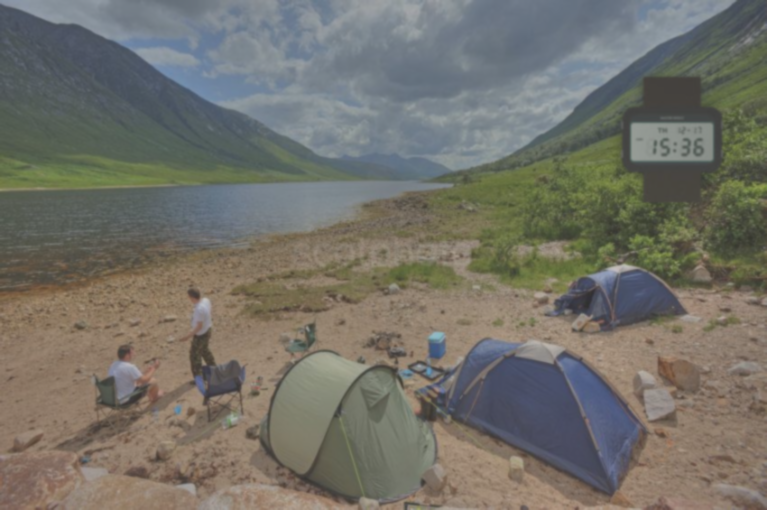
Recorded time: 15:36
